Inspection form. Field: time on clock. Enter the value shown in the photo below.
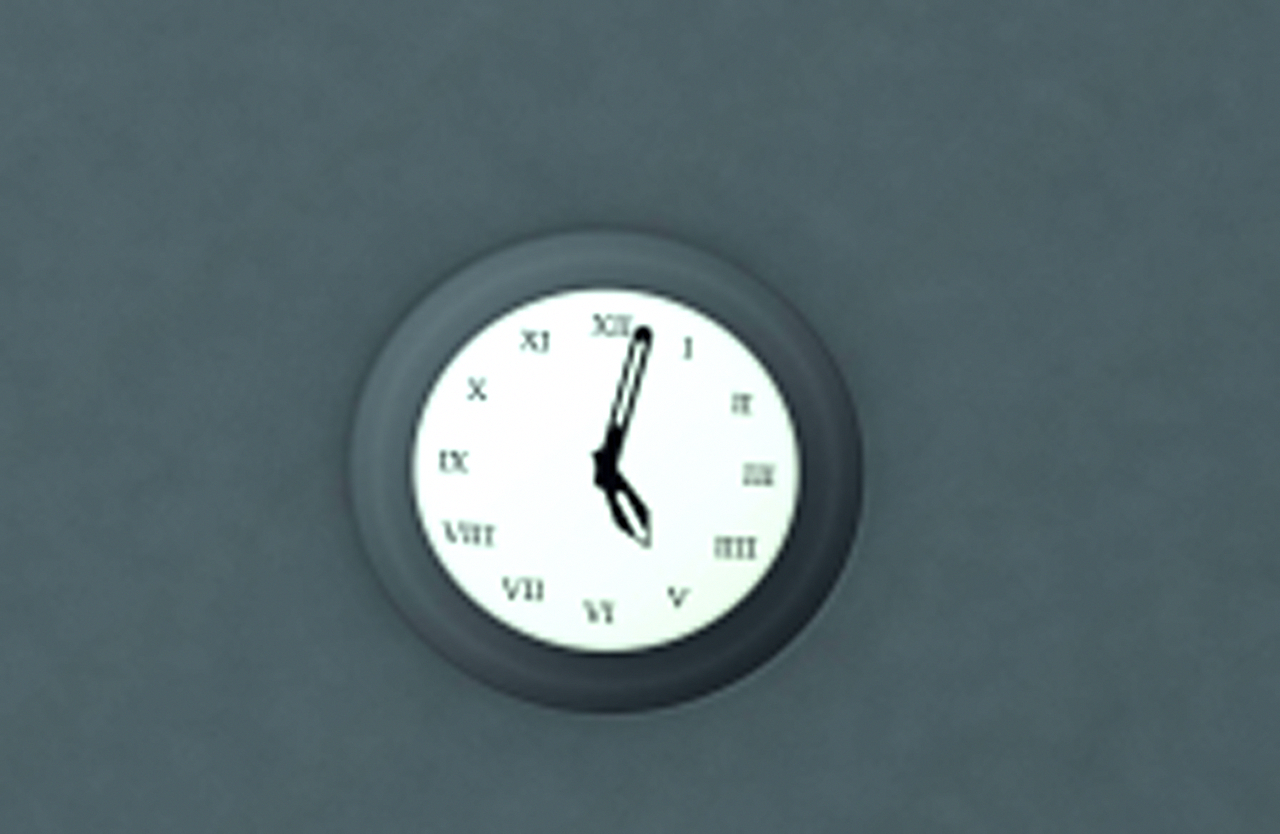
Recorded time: 5:02
